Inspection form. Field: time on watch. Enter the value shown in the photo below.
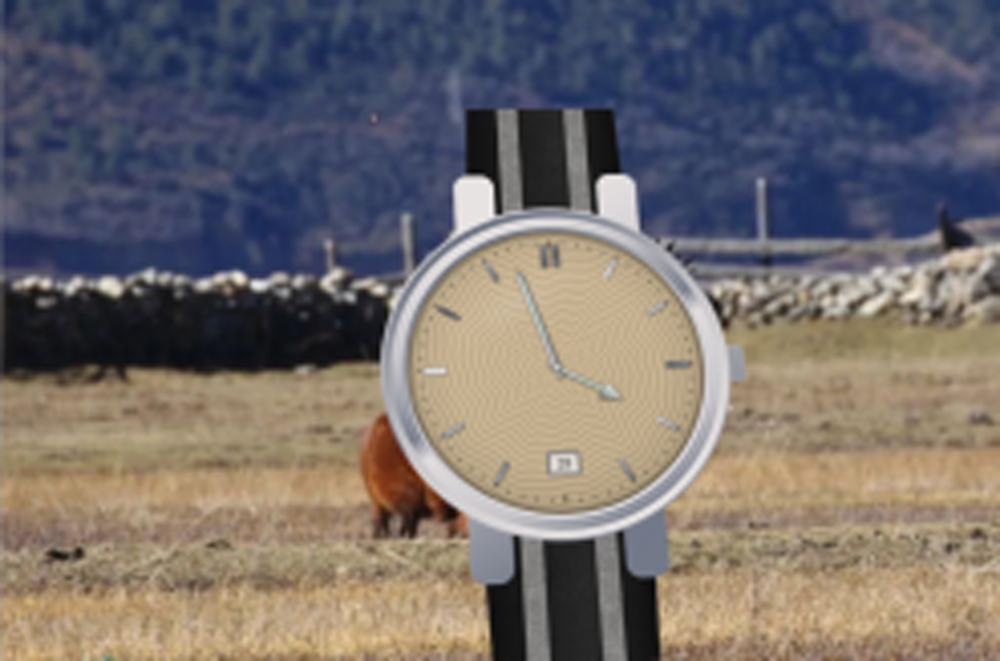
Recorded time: 3:57
